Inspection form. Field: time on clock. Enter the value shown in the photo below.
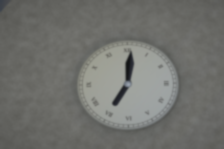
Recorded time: 7:01
